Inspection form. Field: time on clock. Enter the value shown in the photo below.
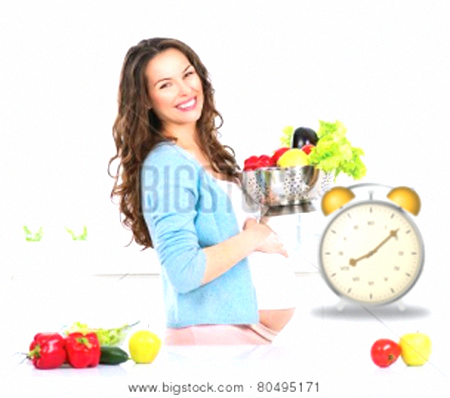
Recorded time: 8:08
